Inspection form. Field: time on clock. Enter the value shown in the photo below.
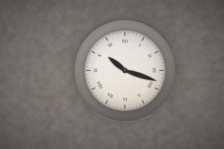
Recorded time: 10:18
